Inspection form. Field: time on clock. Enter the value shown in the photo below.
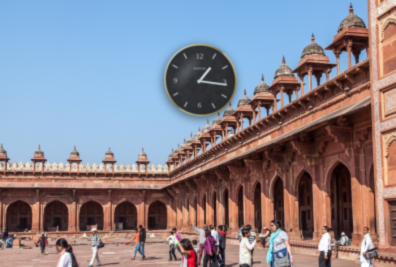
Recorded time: 1:16
